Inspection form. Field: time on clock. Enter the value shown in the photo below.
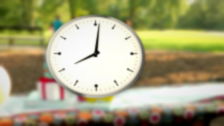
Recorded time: 8:01
